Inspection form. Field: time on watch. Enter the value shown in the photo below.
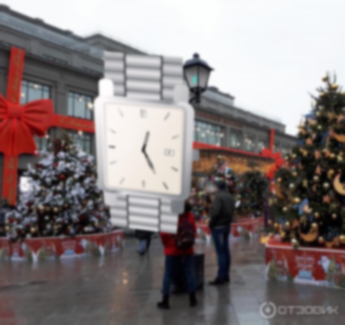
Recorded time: 12:26
